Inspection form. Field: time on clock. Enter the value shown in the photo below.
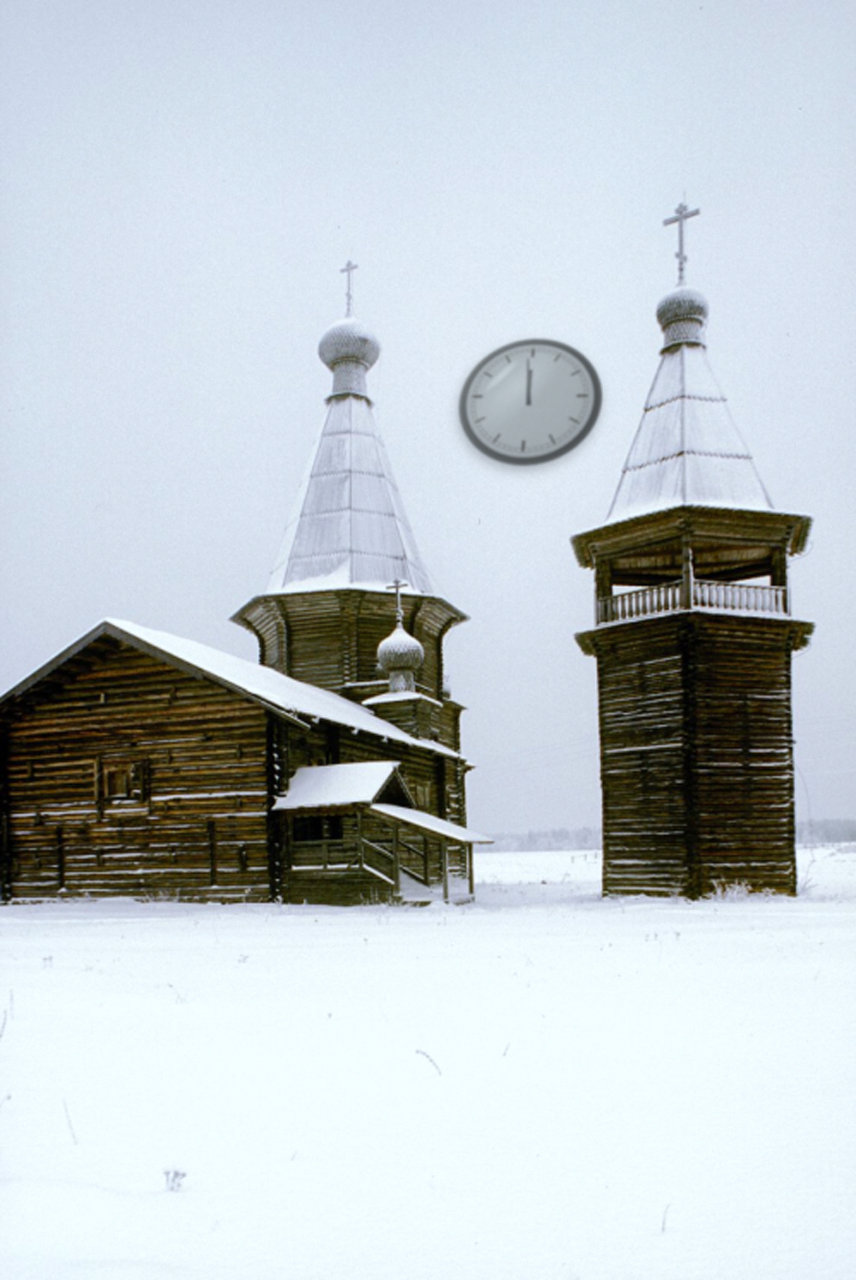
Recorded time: 11:59
